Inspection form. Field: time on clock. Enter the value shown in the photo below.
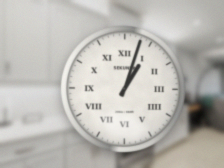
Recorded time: 1:03
